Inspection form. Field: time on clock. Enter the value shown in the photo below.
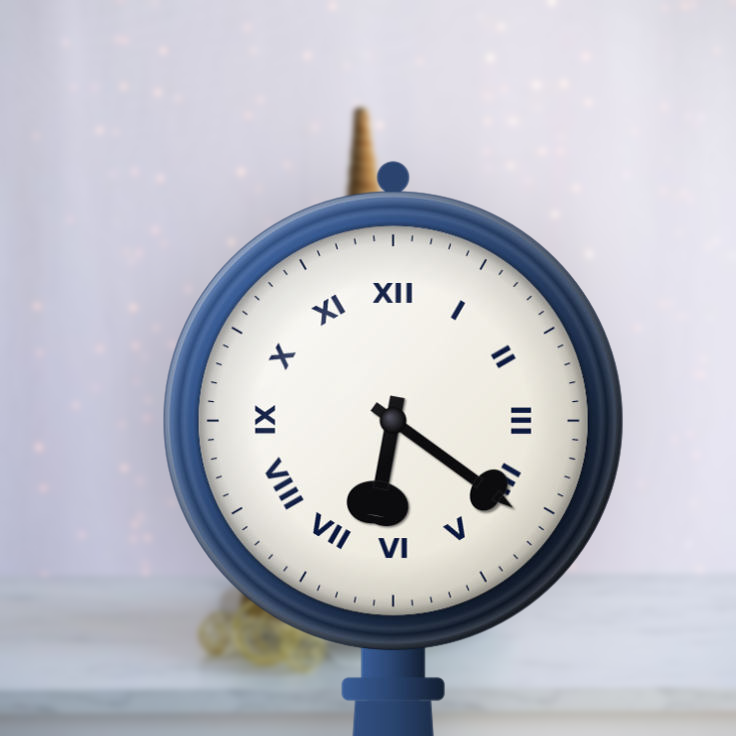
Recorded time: 6:21
